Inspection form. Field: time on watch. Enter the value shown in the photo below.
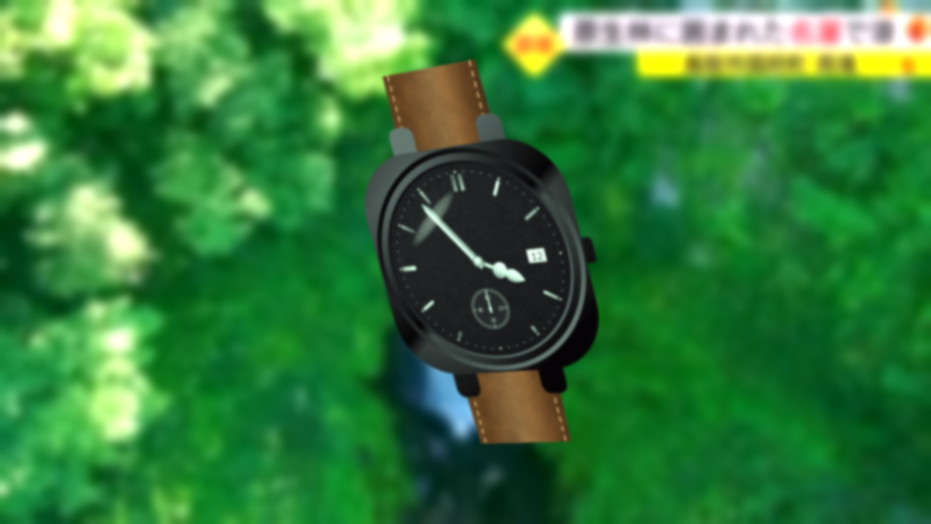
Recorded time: 3:54
